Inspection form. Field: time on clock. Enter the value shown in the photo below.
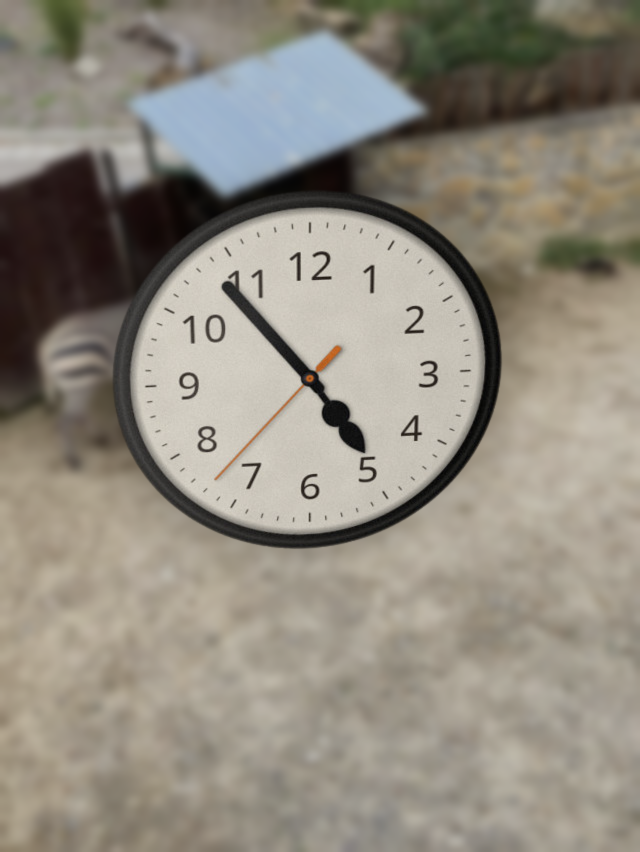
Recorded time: 4:53:37
